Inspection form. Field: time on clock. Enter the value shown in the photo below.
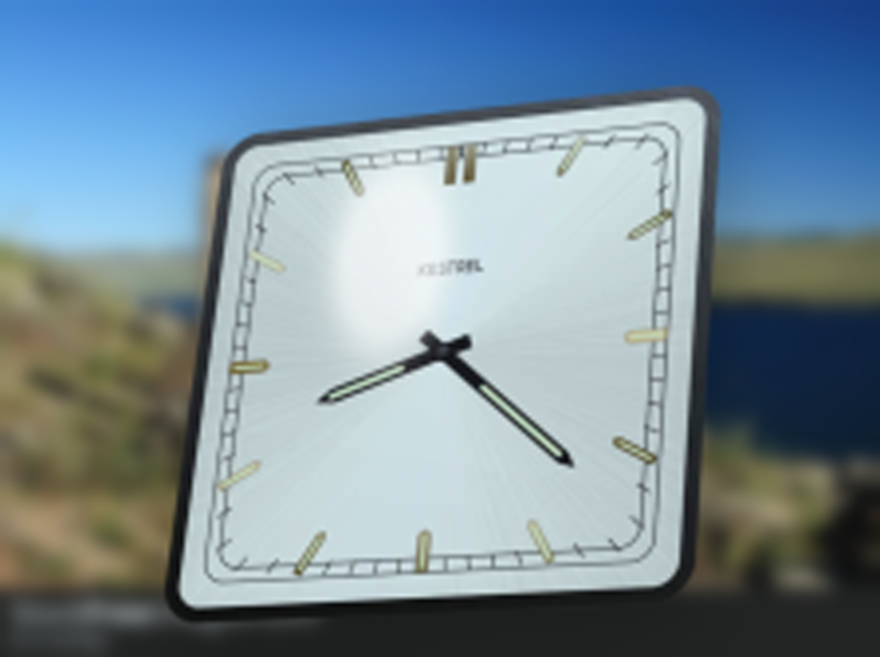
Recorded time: 8:22
